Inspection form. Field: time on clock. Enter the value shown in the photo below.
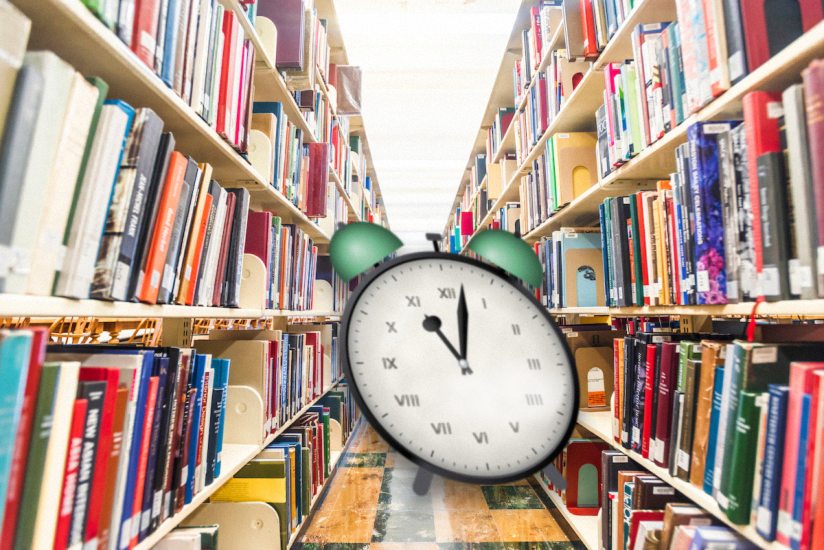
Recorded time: 11:02
